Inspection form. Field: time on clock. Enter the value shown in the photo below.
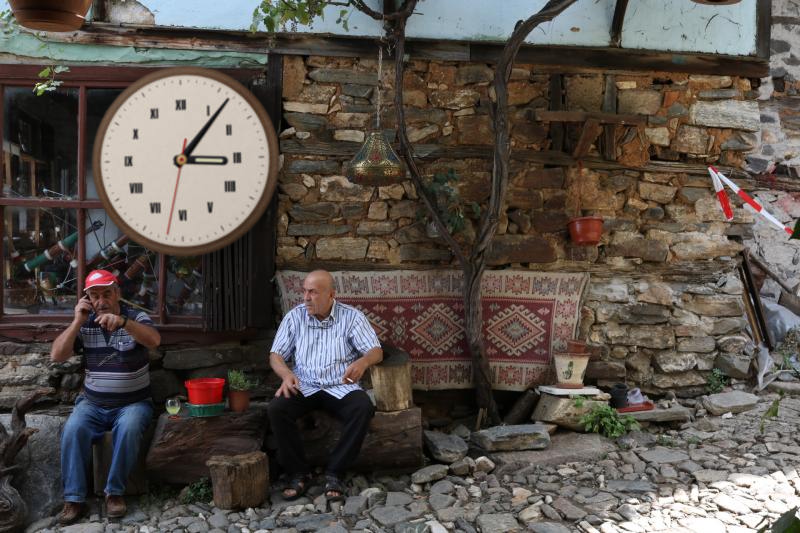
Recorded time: 3:06:32
